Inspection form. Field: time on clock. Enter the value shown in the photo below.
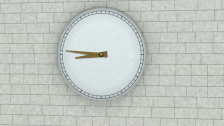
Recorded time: 8:46
